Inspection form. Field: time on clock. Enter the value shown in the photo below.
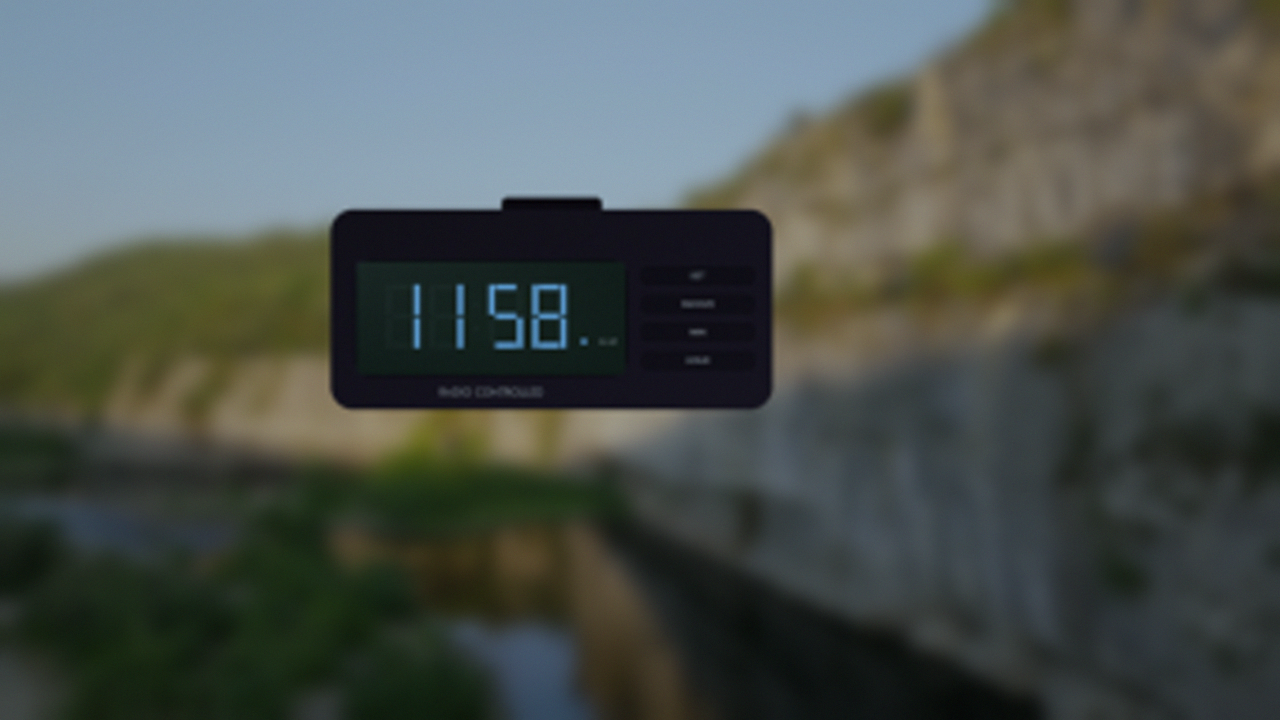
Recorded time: 11:58
